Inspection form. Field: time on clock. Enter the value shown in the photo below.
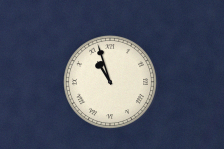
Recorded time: 10:57
